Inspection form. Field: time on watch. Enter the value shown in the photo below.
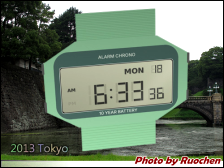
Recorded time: 6:33:36
